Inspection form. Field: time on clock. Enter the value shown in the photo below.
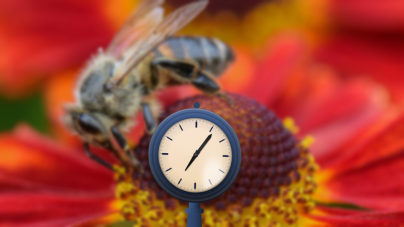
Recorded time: 7:06
